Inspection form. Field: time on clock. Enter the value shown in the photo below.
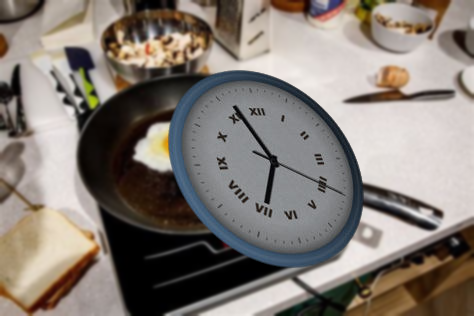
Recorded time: 6:56:20
